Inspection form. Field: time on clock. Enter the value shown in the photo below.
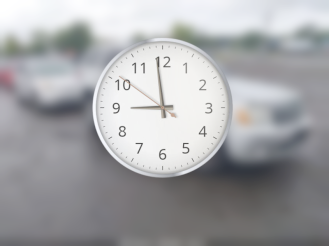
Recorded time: 8:58:51
